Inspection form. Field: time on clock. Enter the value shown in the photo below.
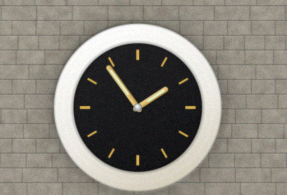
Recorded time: 1:54
